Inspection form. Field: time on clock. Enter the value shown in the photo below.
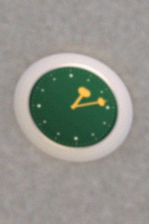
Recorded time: 1:13
